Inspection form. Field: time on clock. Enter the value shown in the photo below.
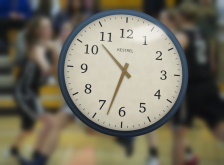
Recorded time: 10:33
